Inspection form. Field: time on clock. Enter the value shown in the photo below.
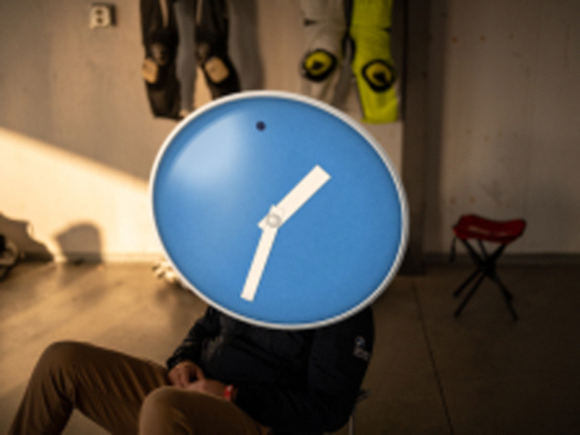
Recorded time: 1:34
